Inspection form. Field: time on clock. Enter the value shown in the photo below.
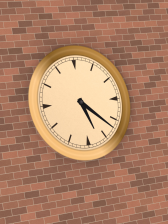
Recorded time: 5:22
